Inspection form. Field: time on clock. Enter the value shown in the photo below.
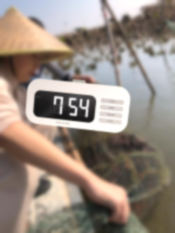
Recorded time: 7:54
